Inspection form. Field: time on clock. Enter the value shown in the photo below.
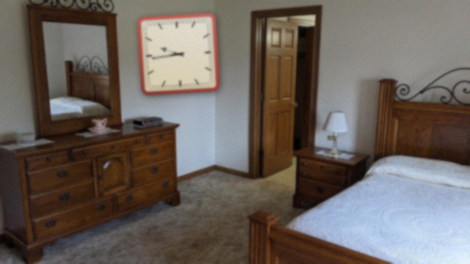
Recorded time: 9:44
